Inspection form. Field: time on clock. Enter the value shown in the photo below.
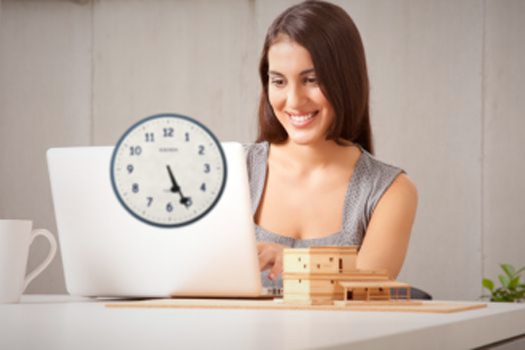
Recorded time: 5:26
